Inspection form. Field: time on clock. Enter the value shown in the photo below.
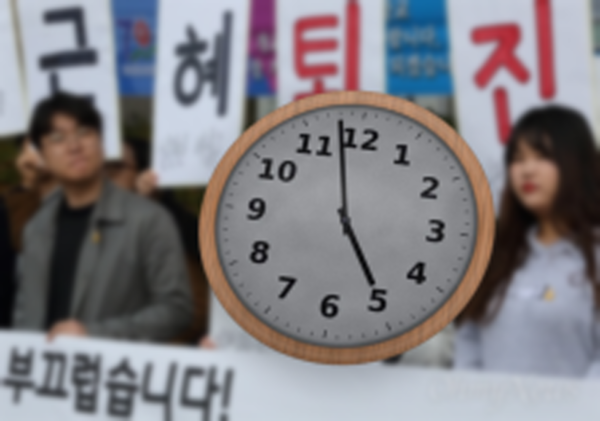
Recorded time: 4:58
